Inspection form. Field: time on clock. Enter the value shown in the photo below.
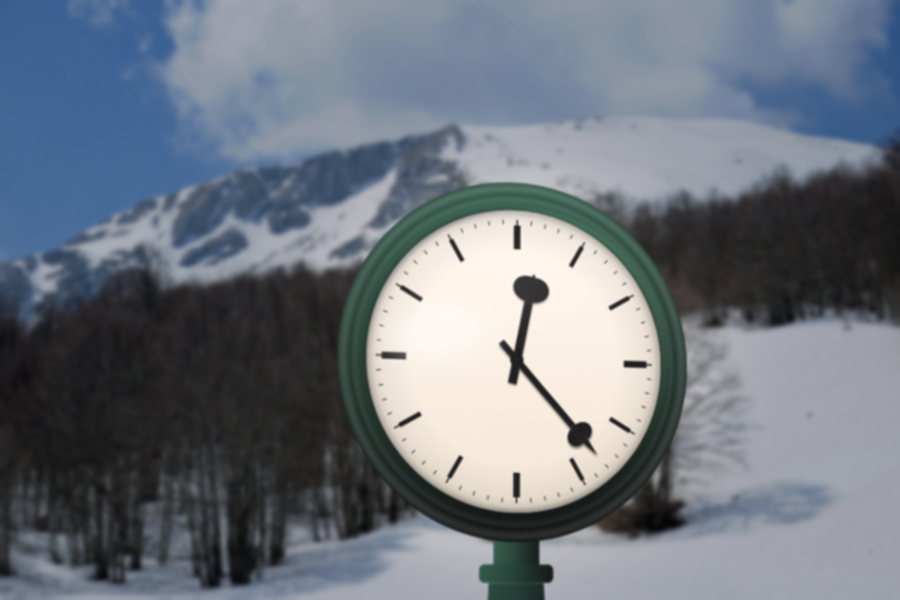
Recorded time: 12:23
